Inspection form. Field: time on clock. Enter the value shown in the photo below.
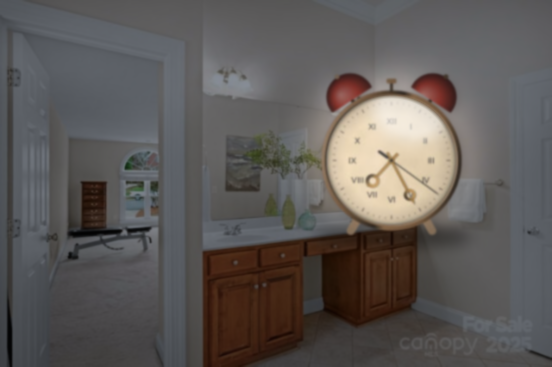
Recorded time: 7:25:21
